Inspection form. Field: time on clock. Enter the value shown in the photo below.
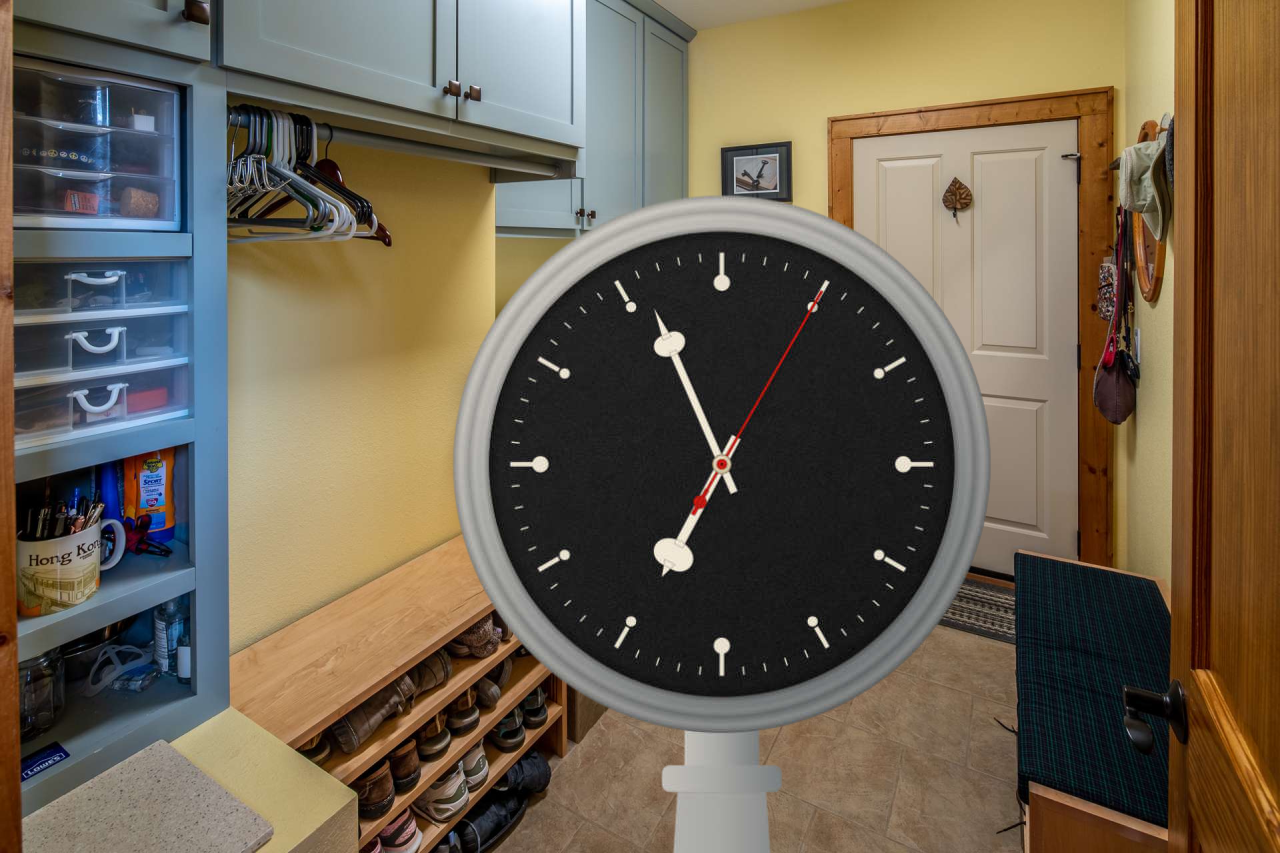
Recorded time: 6:56:05
